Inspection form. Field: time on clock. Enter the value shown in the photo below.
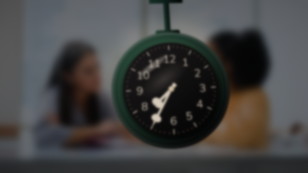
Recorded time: 7:35
